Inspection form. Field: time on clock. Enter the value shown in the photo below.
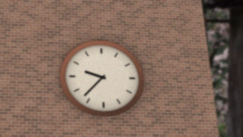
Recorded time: 9:37
